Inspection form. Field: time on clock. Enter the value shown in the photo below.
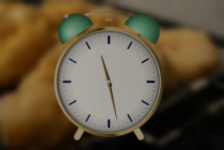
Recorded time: 11:28
